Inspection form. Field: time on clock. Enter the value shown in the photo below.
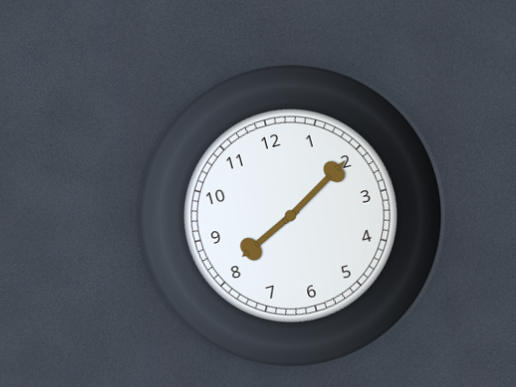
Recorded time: 8:10
